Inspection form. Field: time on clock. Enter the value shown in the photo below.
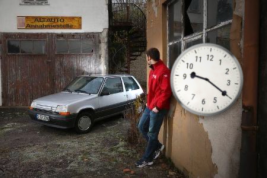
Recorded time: 9:20
